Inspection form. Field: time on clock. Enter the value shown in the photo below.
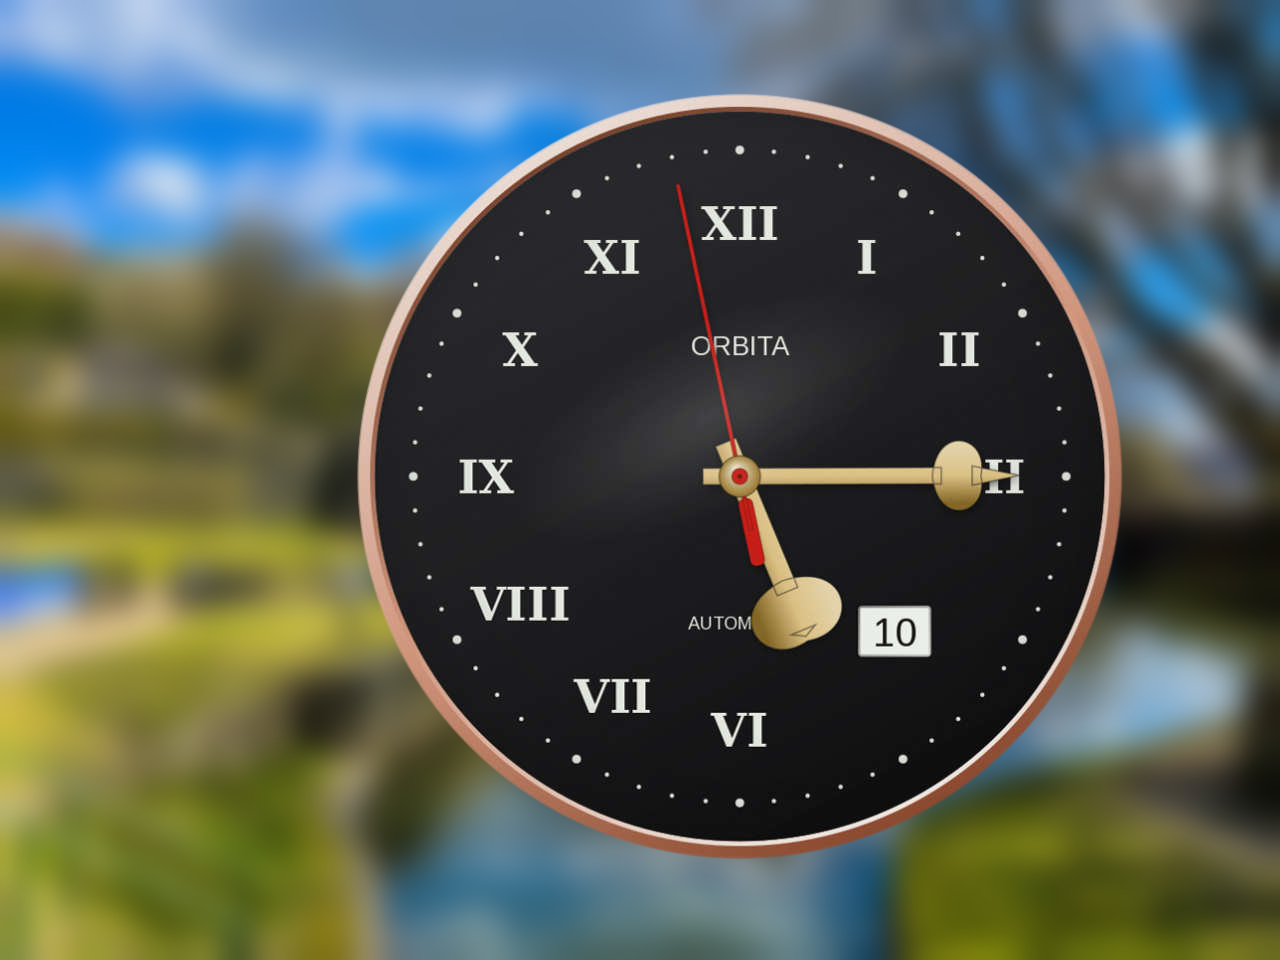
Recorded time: 5:14:58
